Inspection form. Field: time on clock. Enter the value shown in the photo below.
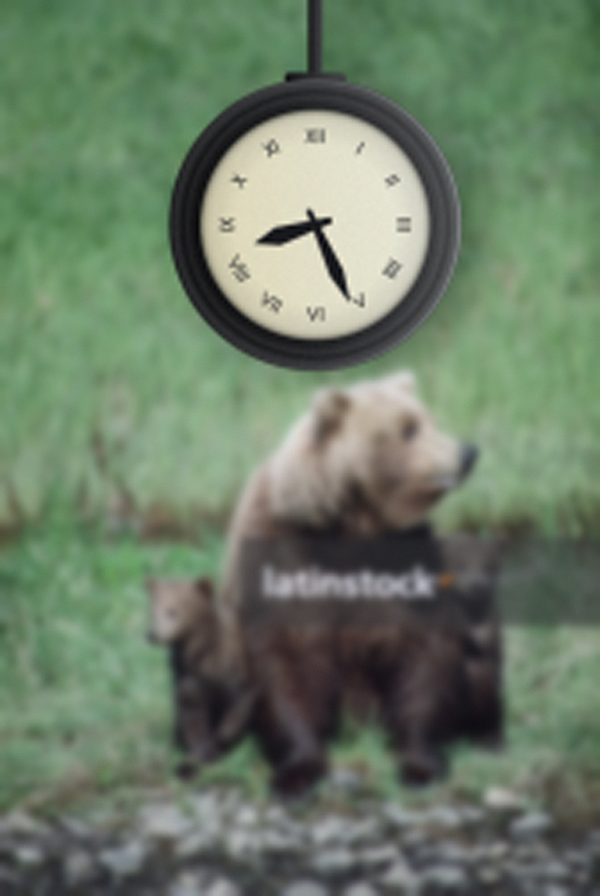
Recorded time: 8:26
